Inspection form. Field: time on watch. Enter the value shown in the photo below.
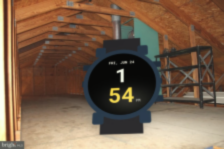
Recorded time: 1:54
